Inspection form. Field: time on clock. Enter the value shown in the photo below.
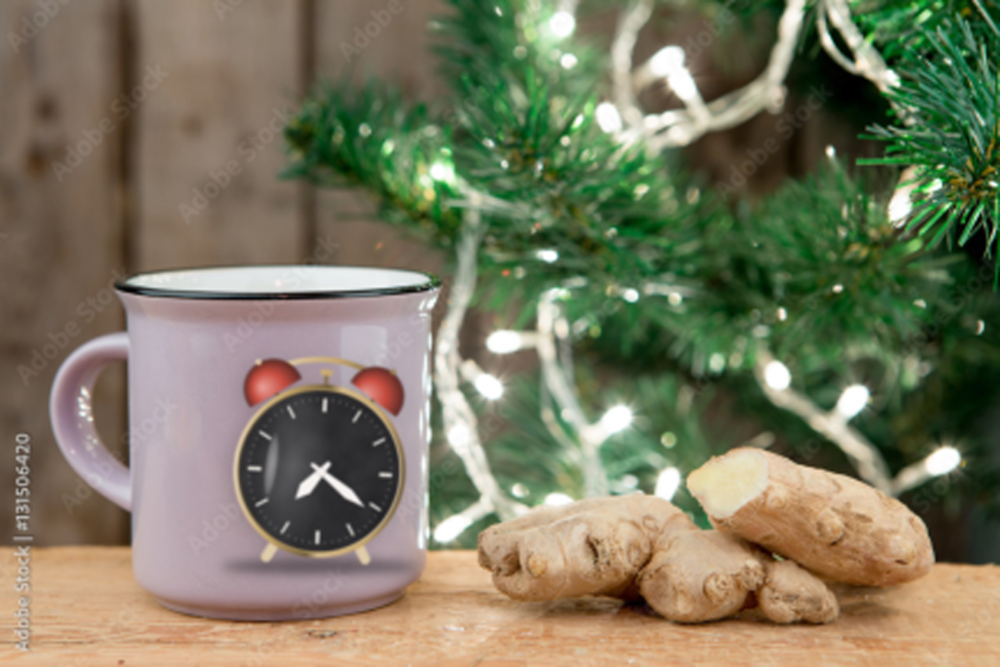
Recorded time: 7:21
